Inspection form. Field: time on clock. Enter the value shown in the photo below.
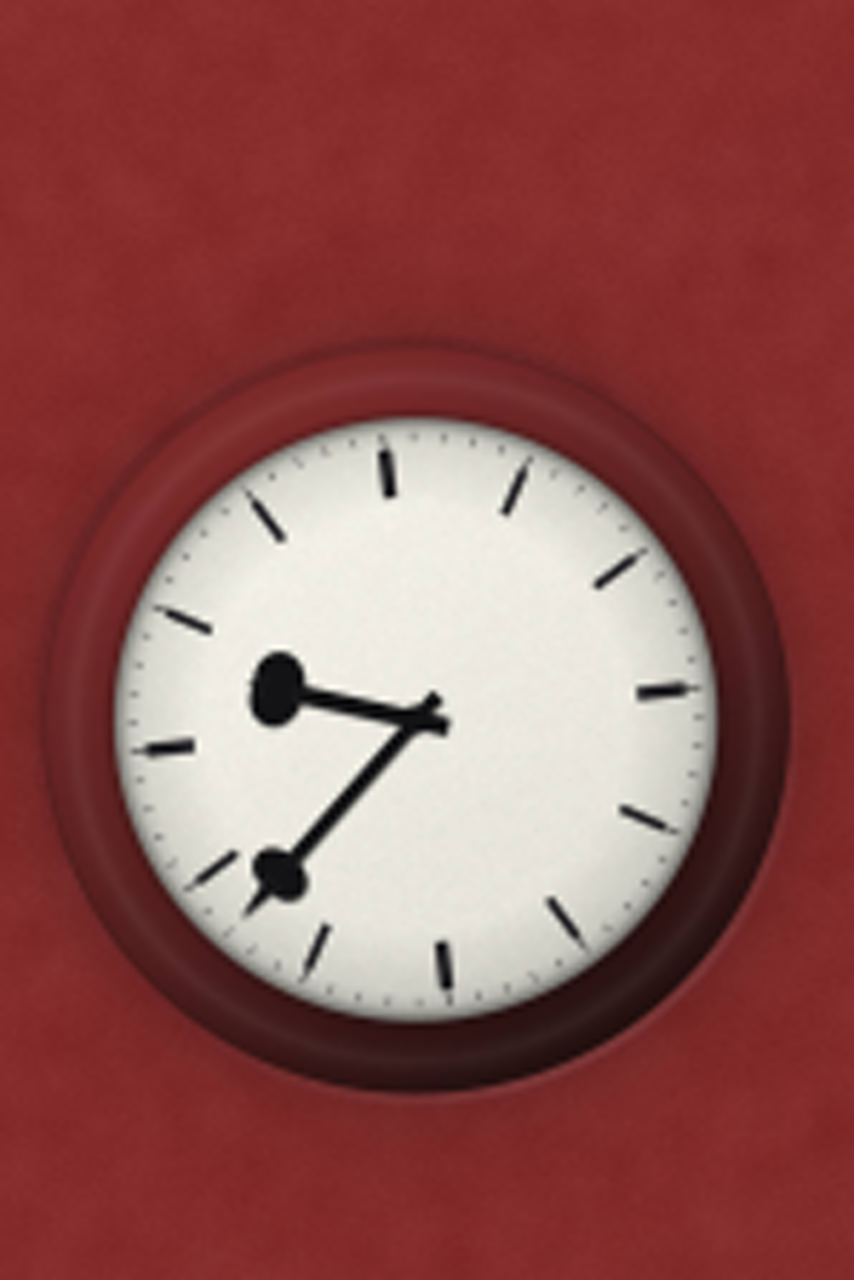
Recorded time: 9:38
